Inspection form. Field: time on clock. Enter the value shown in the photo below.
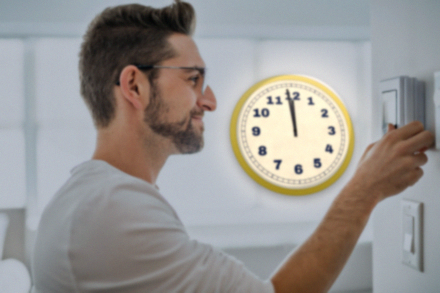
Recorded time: 11:59
